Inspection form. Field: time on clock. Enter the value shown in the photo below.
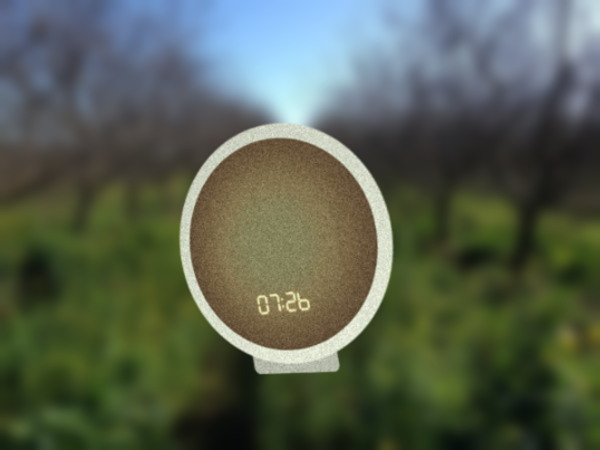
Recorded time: 7:26
